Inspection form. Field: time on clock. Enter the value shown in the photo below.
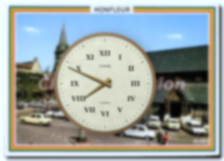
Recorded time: 7:49
